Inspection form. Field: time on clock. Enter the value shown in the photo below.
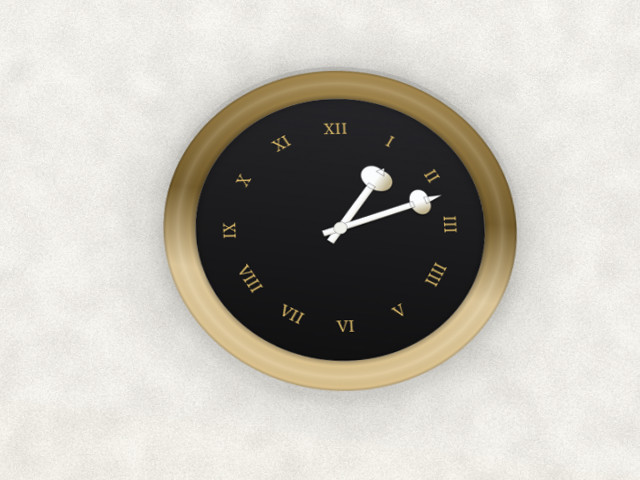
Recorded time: 1:12
